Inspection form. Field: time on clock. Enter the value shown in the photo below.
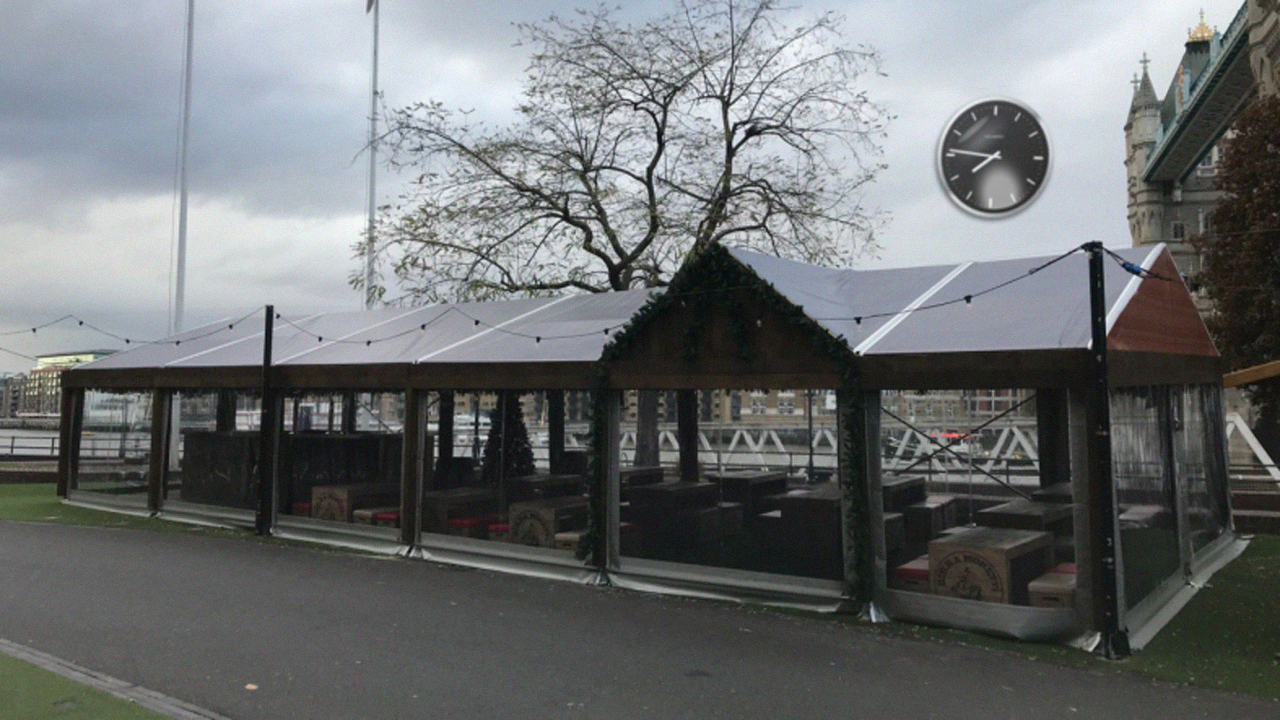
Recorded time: 7:46
